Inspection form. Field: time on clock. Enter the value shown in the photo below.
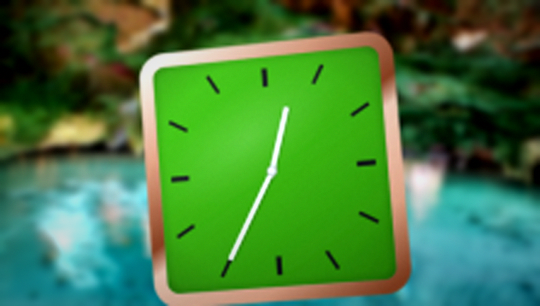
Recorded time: 12:35
